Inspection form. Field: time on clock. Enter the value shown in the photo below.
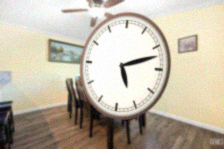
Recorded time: 5:12
